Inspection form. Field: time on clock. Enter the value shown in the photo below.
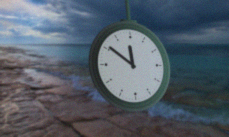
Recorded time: 11:51
